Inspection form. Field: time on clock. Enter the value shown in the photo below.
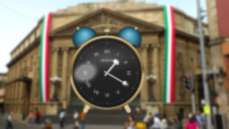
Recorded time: 1:20
